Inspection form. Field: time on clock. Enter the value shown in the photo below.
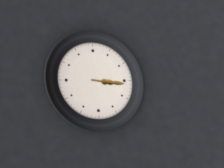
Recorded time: 3:16
